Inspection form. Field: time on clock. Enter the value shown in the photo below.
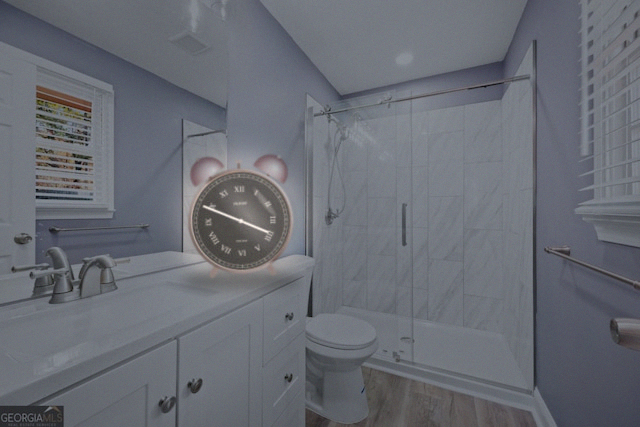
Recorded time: 3:49
